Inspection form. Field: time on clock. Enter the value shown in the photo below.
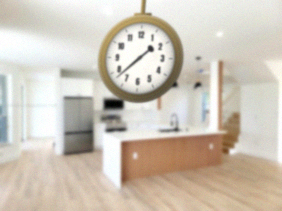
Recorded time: 1:38
